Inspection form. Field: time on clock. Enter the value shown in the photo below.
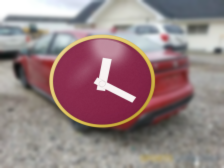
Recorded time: 12:20
